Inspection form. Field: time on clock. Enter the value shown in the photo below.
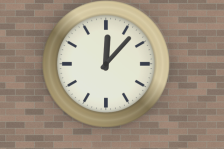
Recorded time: 12:07
